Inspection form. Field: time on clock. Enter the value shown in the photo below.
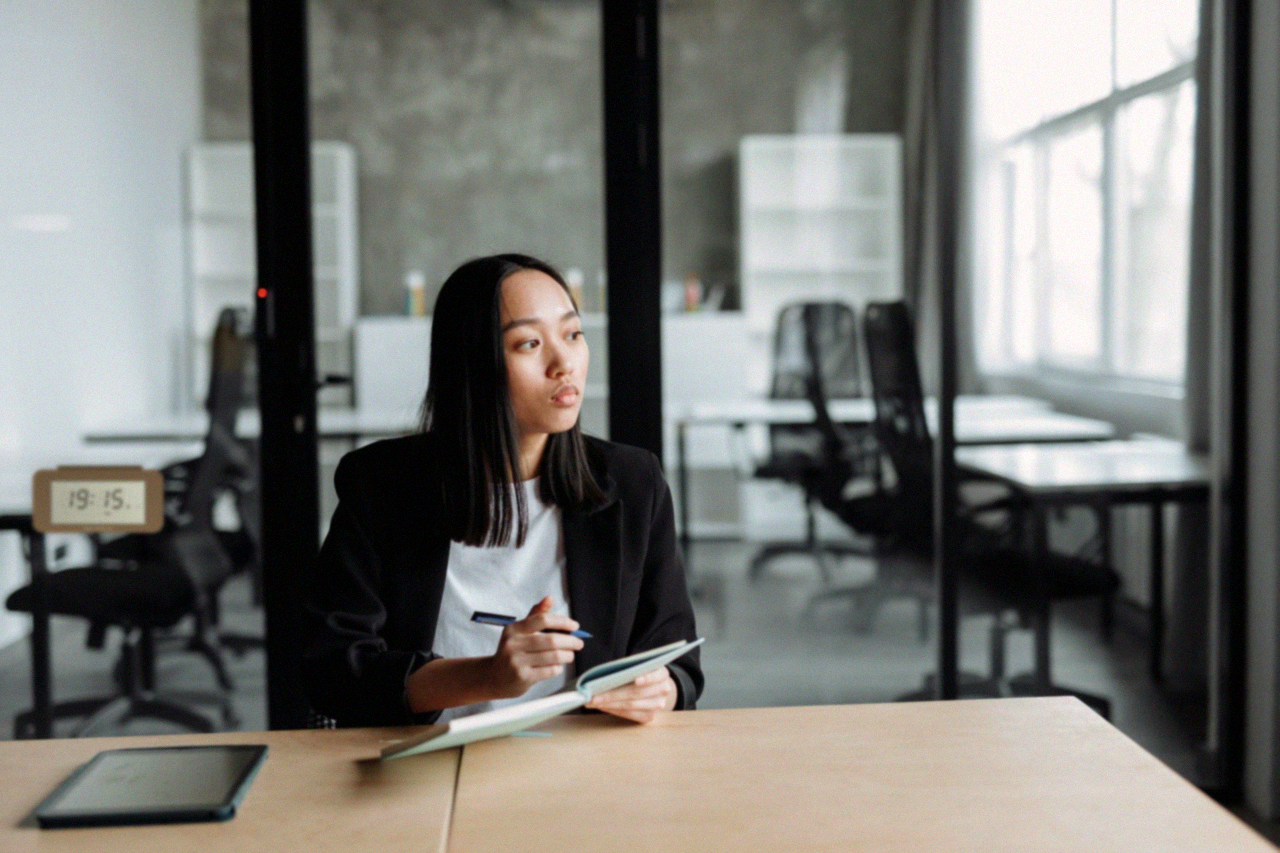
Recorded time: 19:15
